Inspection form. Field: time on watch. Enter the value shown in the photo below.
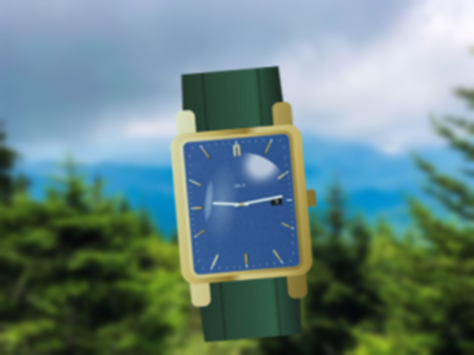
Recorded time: 9:14
